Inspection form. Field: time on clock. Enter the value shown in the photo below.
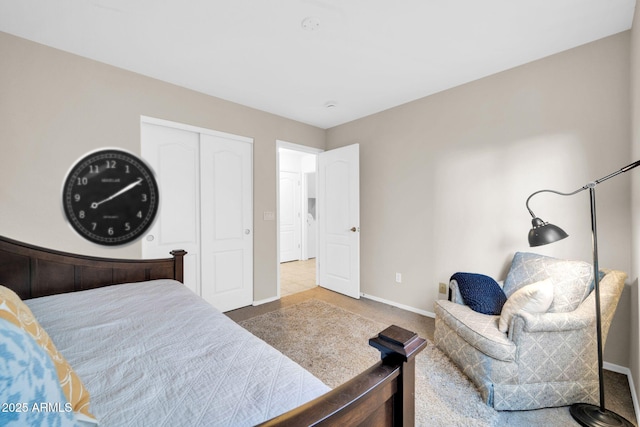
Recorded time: 8:10
